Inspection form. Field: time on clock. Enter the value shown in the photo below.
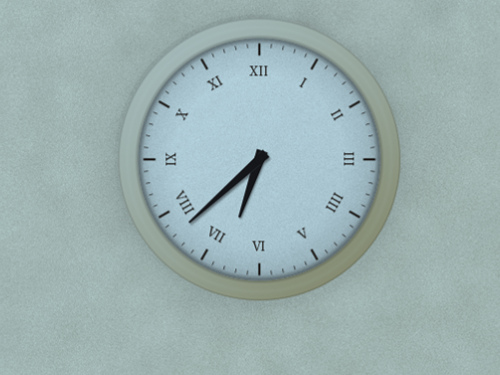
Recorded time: 6:38
